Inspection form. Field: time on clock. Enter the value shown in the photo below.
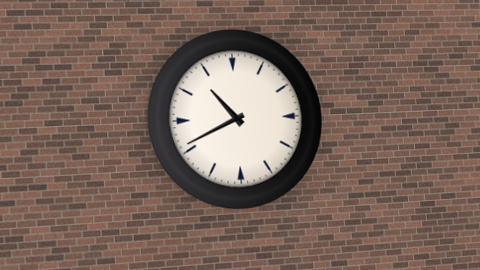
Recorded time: 10:41
